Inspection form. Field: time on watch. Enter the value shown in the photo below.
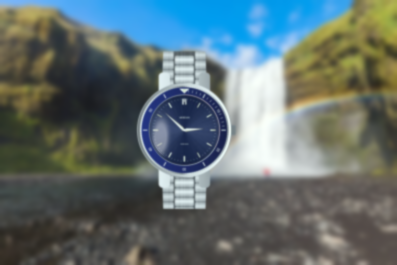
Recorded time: 2:52
